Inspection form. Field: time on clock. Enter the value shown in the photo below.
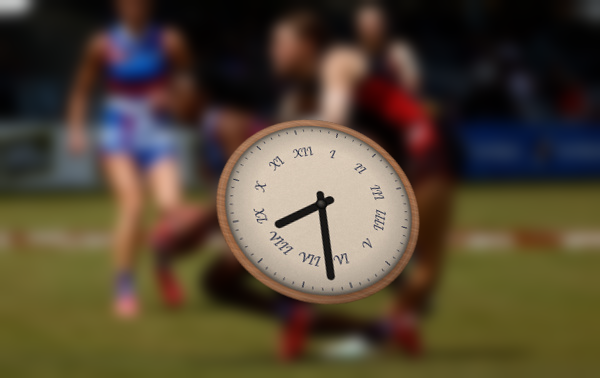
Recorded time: 8:32
